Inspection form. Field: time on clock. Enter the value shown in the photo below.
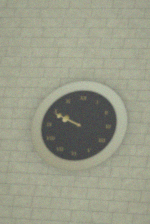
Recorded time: 9:49
